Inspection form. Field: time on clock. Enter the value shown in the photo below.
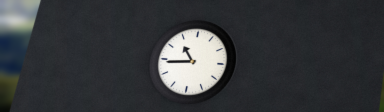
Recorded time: 10:44
